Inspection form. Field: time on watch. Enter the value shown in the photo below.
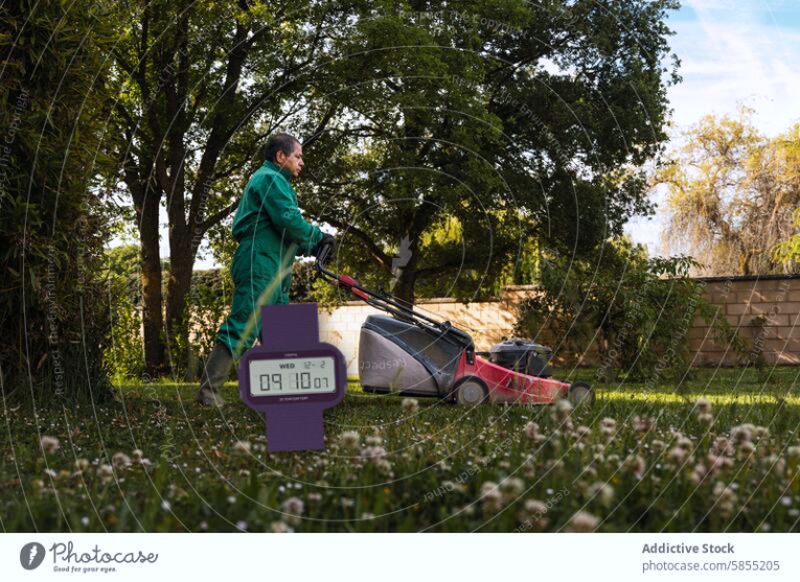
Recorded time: 9:10:07
